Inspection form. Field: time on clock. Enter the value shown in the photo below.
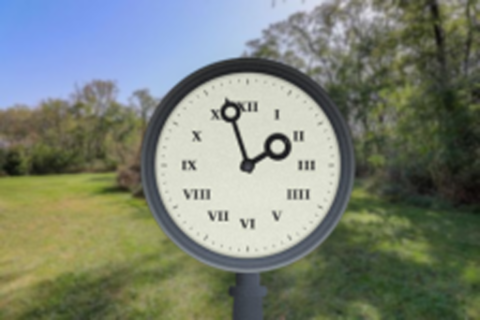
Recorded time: 1:57
